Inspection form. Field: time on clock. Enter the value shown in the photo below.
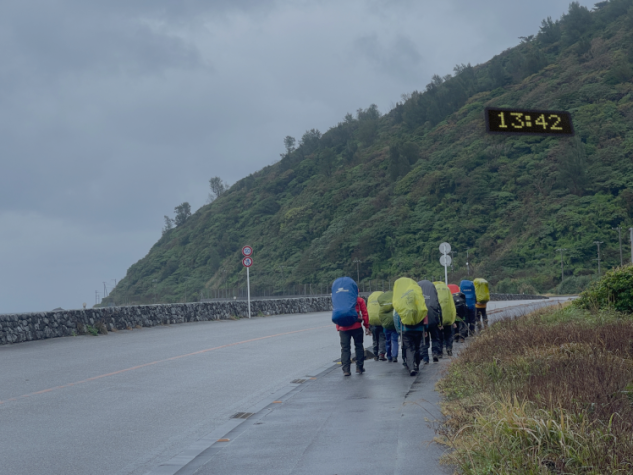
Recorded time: 13:42
